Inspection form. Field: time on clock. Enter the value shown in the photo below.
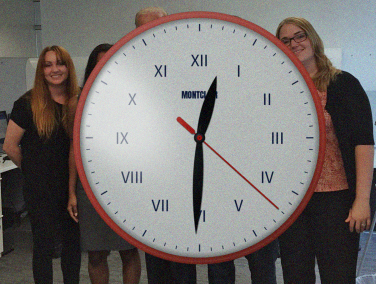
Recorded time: 12:30:22
